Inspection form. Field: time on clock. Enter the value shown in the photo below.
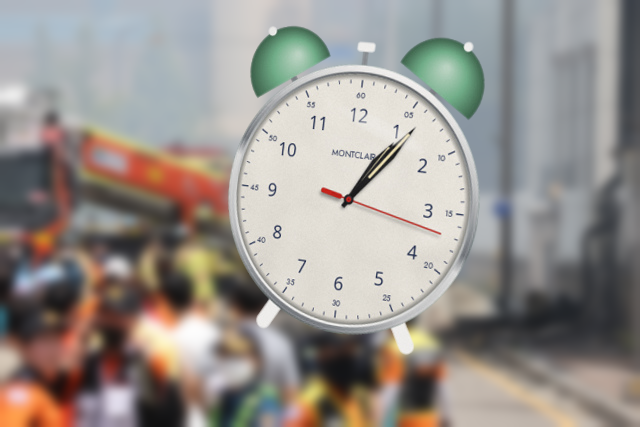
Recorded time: 1:06:17
